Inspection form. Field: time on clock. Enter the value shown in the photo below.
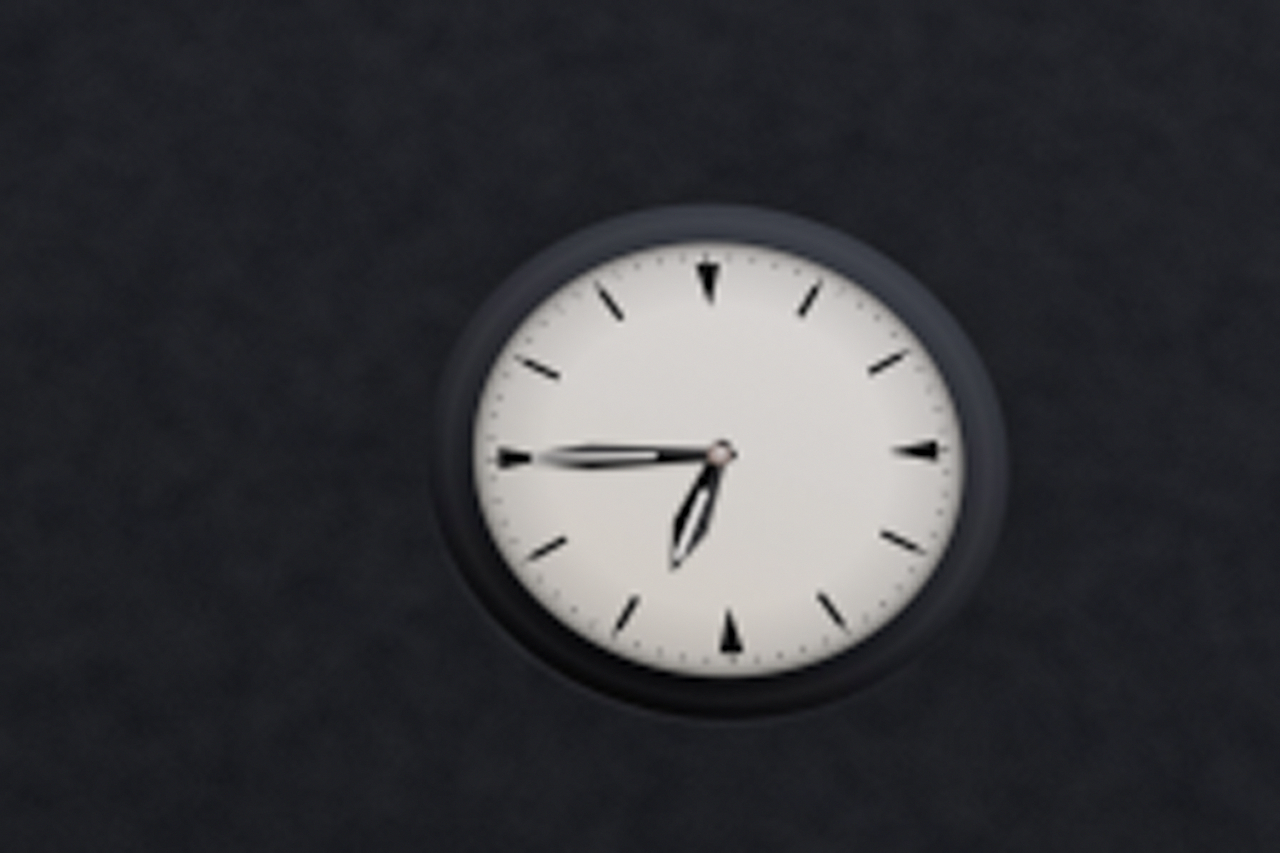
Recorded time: 6:45
